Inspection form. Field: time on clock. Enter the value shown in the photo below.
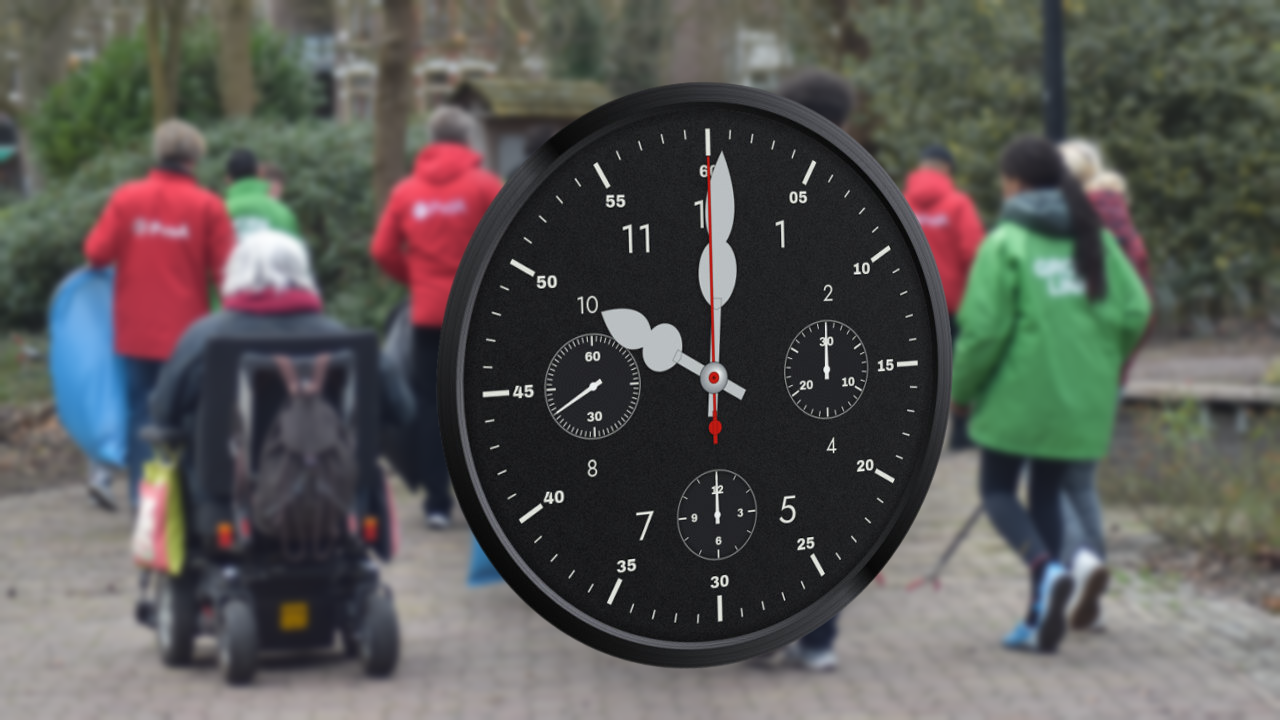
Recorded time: 10:00:40
